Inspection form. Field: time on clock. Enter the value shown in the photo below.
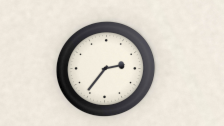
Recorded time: 2:36
